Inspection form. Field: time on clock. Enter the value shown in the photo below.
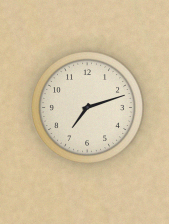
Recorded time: 7:12
